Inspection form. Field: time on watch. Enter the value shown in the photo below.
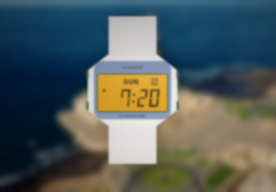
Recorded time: 7:20
